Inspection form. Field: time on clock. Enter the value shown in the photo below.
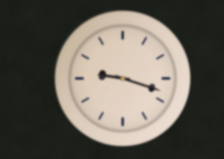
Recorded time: 9:18
